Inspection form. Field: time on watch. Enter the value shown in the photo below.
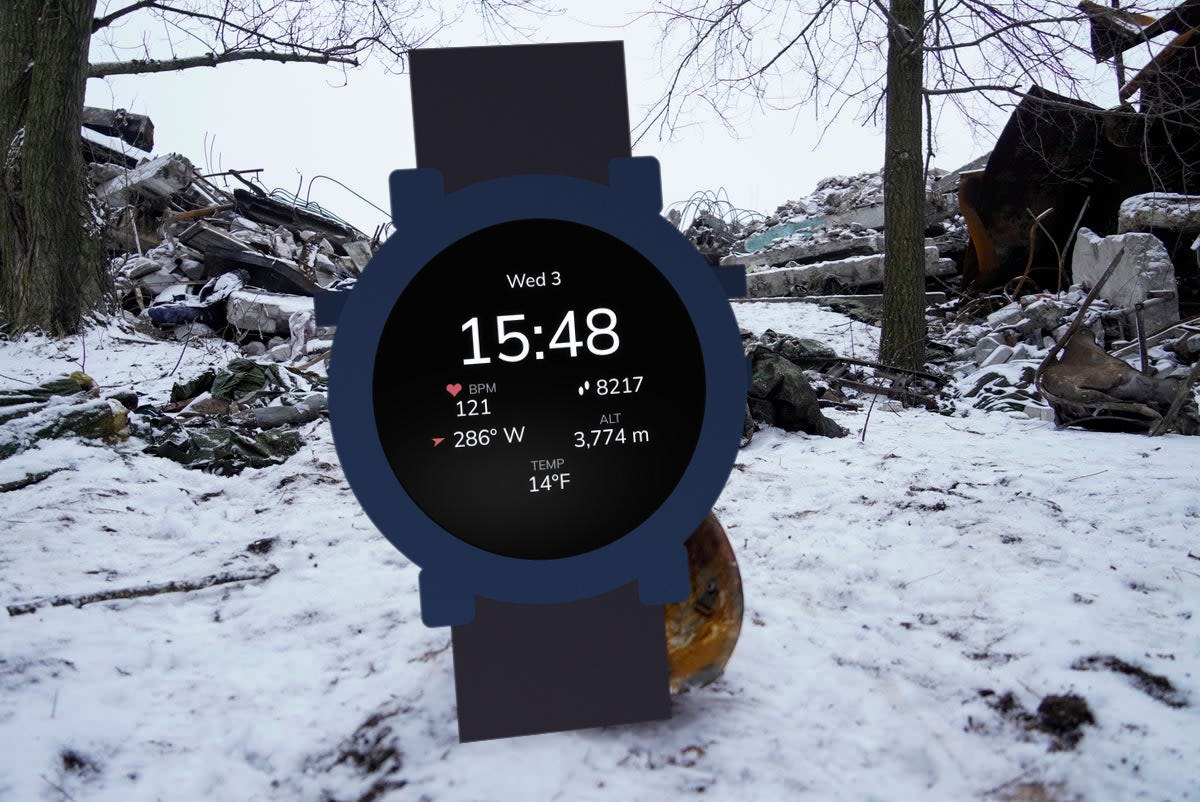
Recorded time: 15:48
